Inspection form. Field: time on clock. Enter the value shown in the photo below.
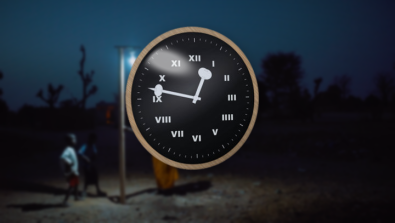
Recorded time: 12:47
